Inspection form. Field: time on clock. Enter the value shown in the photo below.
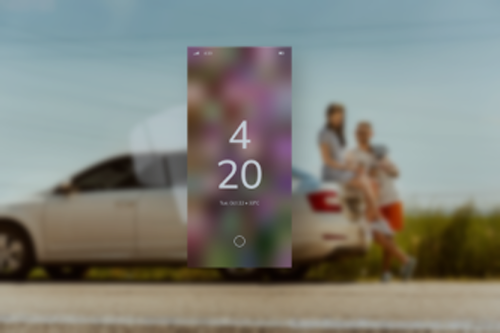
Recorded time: 4:20
